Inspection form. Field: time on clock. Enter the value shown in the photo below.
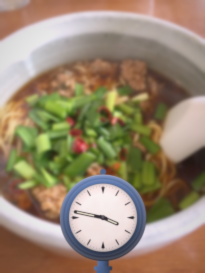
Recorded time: 3:47
